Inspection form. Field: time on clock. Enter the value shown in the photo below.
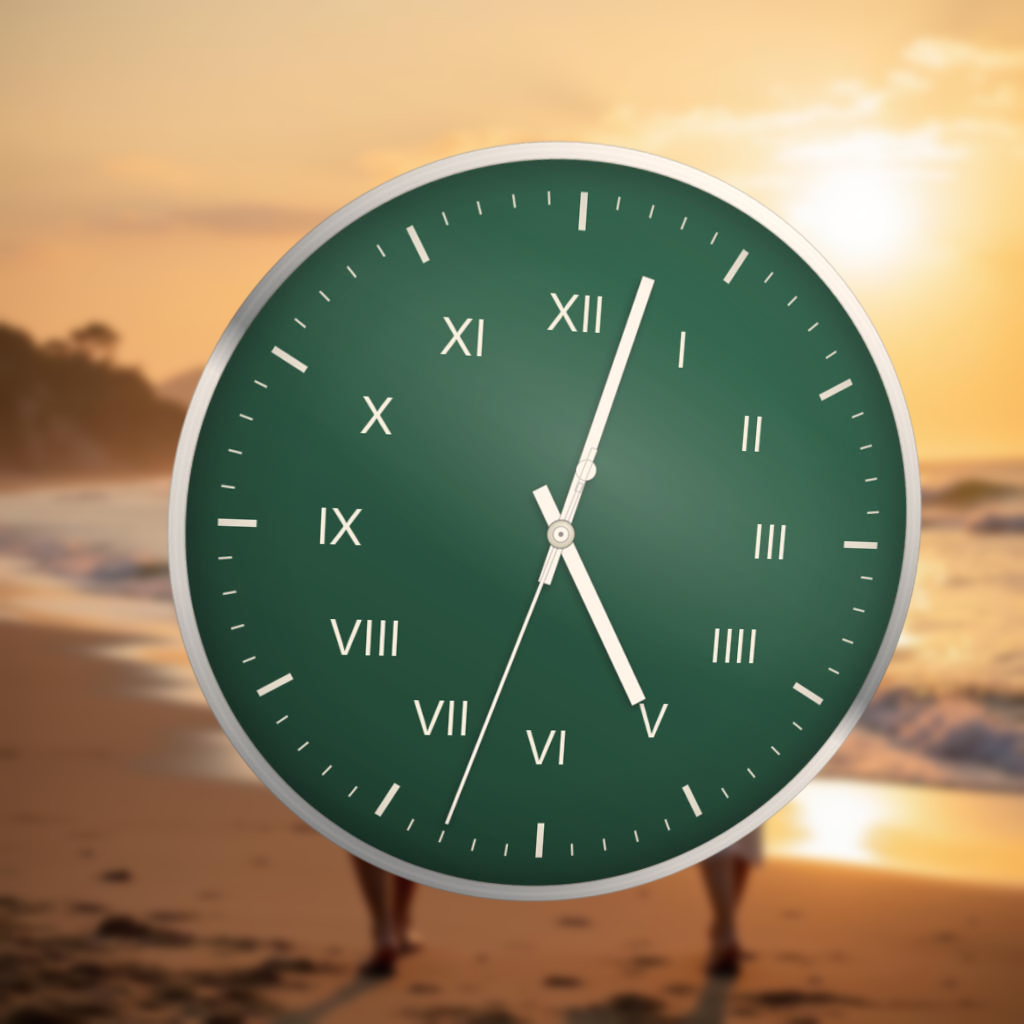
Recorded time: 5:02:33
